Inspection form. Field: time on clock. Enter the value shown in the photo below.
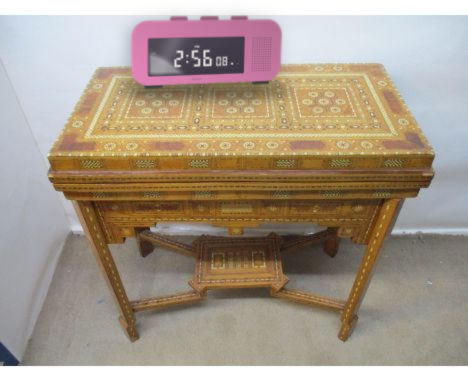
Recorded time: 2:56
